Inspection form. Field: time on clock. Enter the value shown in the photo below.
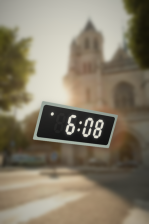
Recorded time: 6:08
